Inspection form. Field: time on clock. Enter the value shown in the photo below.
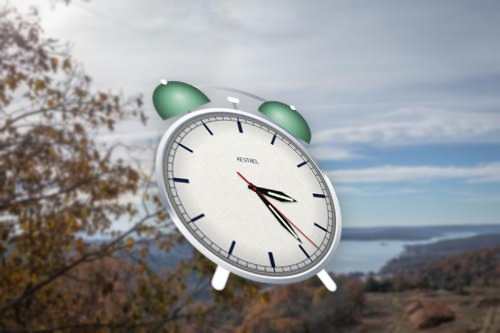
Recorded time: 3:24:23
